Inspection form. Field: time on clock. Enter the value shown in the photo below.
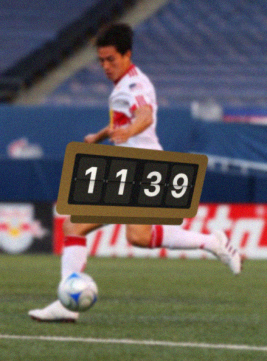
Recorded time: 11:39
